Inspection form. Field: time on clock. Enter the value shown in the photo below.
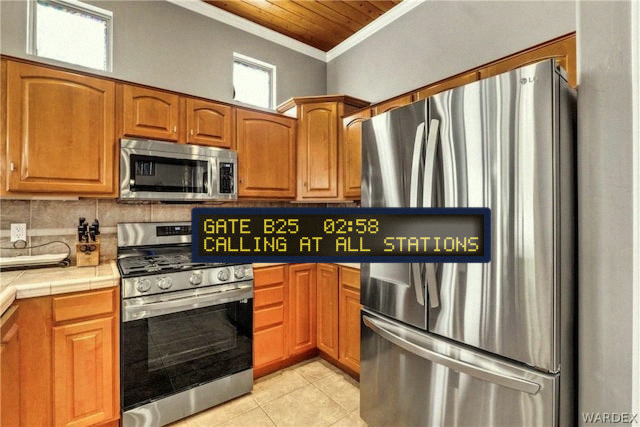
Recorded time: 2:58
